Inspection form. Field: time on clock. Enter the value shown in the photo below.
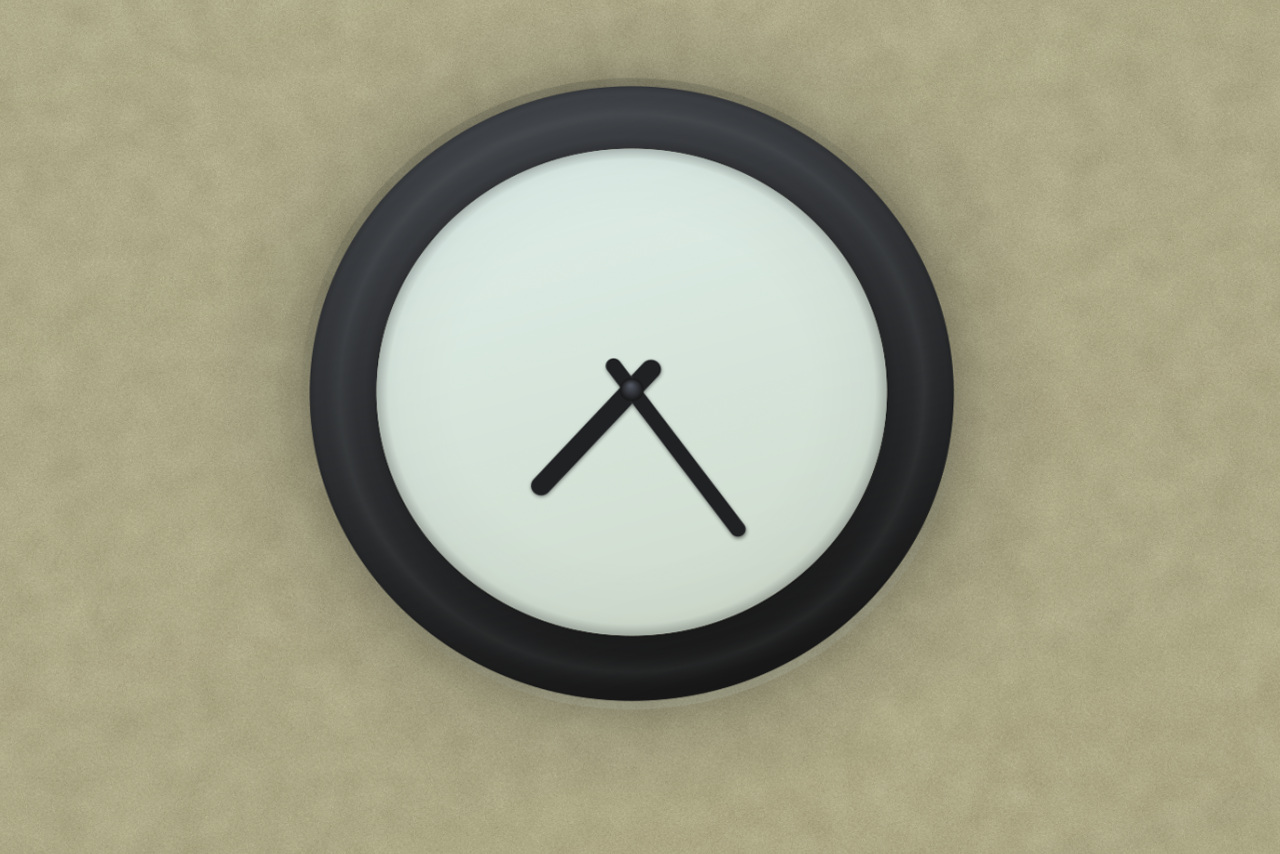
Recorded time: 7:24
